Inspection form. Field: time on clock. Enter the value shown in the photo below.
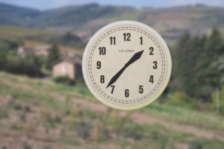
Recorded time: 1:37
